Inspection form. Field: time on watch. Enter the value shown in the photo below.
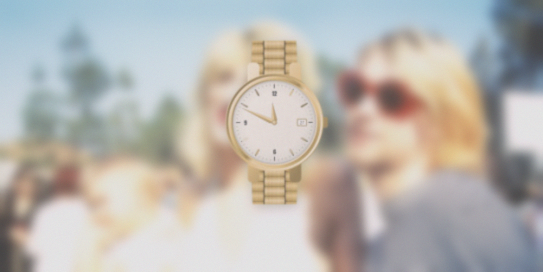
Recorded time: 11:49
